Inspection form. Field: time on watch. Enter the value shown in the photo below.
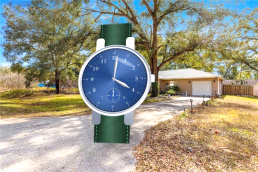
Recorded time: 4:01
